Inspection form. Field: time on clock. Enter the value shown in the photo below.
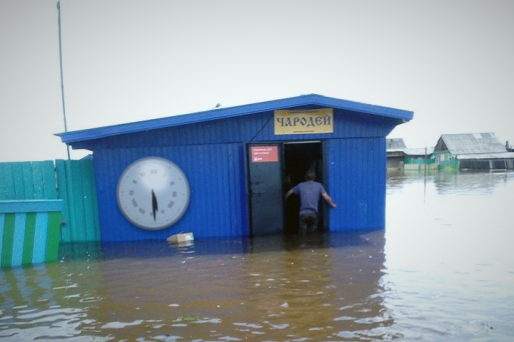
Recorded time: 5:29
